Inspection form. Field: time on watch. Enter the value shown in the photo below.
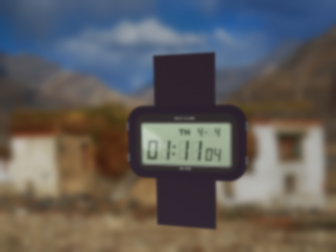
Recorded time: 1:11:04
